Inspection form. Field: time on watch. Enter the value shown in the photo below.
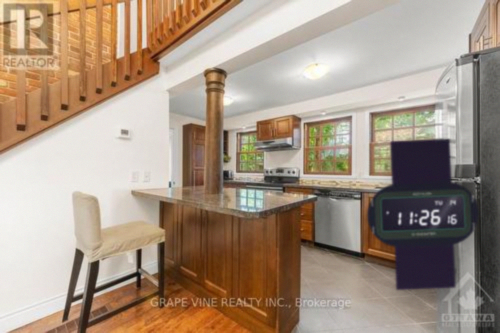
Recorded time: 11:26
